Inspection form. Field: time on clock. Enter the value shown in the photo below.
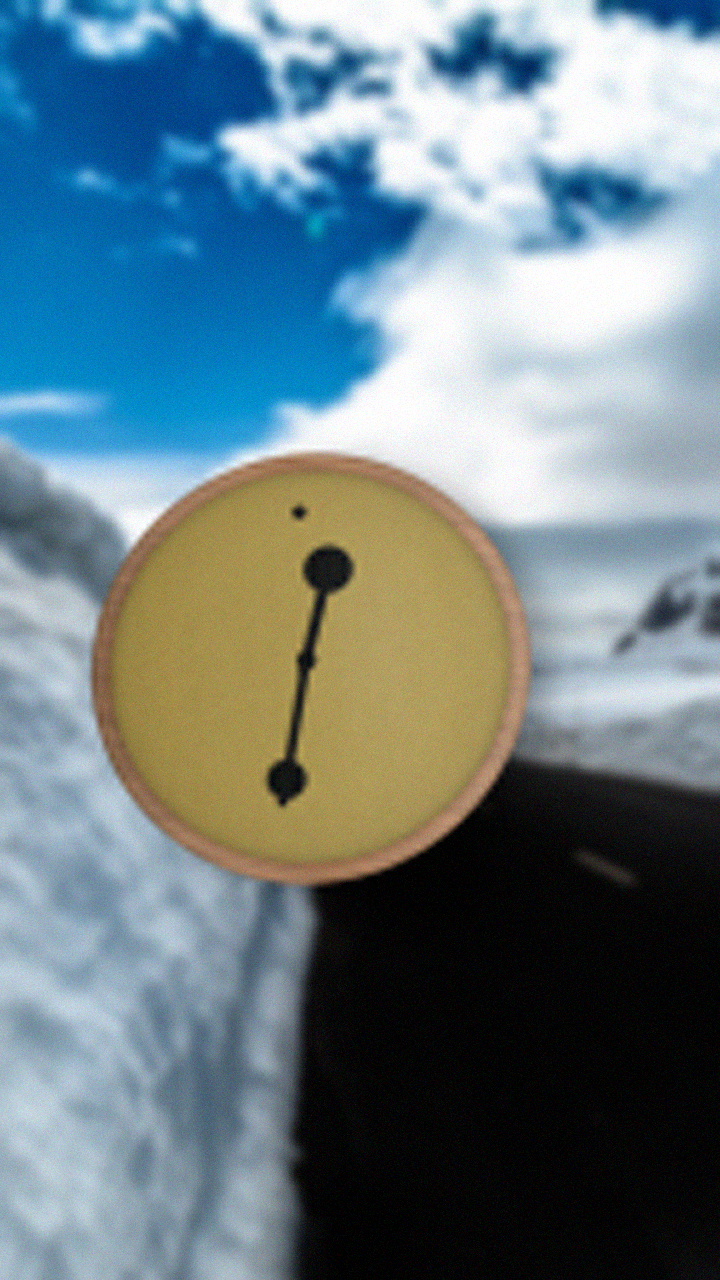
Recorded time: 12:32
